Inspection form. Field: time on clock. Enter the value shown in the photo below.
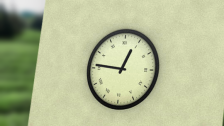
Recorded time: 12:46
